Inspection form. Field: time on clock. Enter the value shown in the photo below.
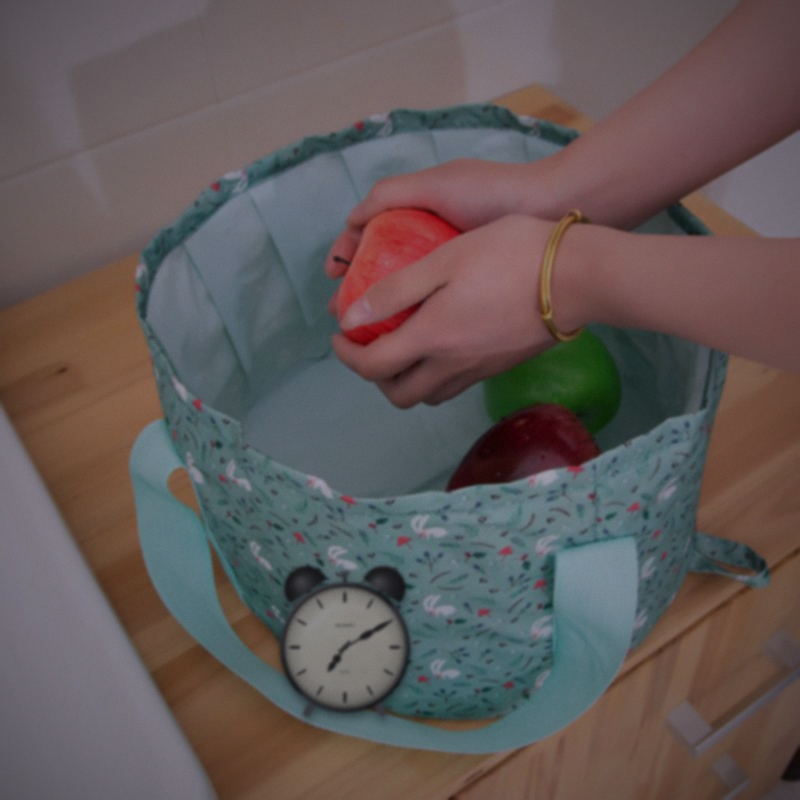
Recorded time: 7:10
